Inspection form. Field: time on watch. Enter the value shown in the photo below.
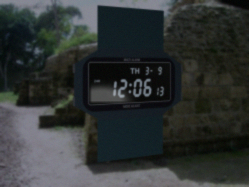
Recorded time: 12:06
